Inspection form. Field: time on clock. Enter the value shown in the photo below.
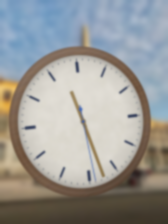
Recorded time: 11:27:29
